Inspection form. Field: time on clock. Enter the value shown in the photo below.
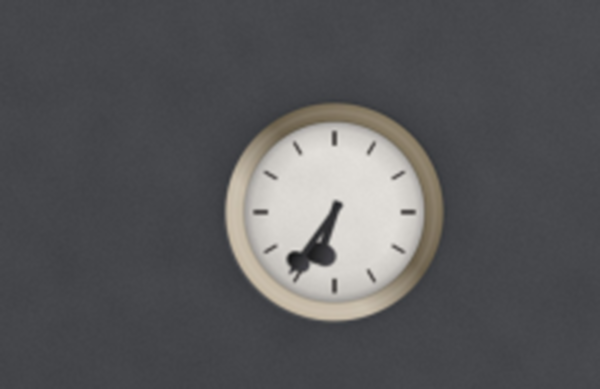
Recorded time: 6:36
